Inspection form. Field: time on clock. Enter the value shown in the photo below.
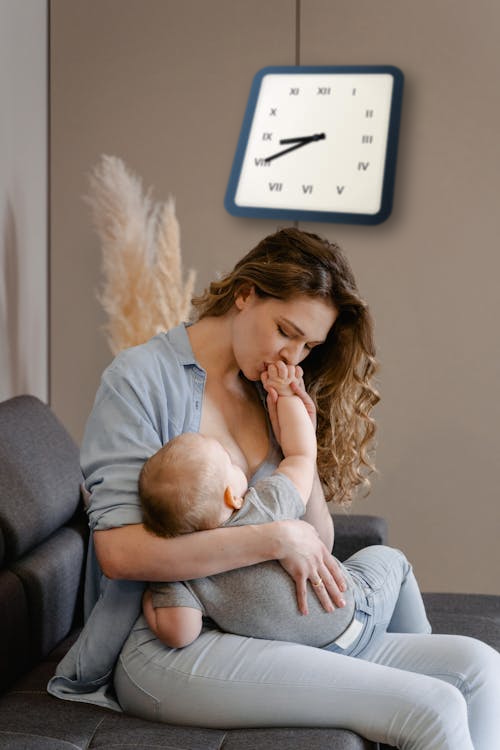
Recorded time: 8:40
